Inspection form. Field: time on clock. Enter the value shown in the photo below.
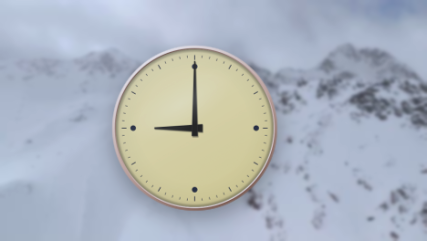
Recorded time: 9:00
